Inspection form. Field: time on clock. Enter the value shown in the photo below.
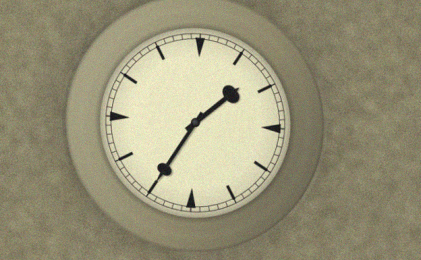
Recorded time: 1:35
